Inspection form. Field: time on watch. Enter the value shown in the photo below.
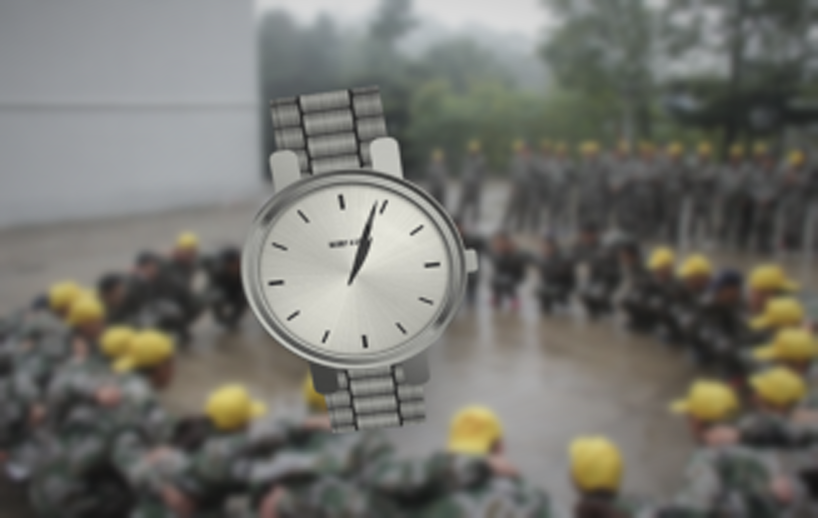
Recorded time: 1:04
